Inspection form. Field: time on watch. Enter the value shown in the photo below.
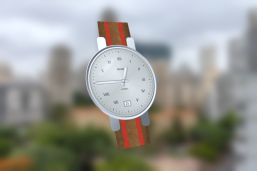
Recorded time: 12:45
